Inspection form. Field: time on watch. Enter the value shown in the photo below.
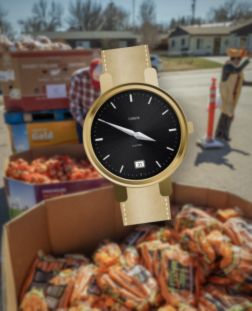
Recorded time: 3:50
